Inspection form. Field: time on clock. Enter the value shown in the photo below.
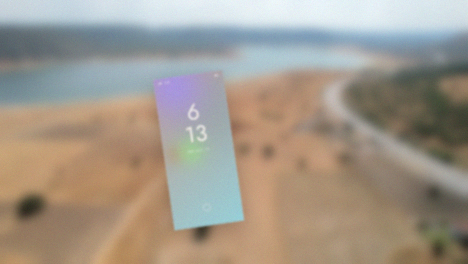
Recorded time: 6:13
